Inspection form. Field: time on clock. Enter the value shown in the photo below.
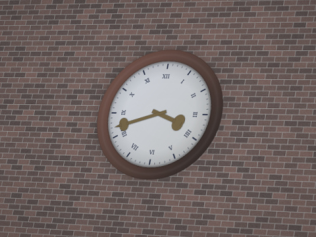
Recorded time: 3:42
